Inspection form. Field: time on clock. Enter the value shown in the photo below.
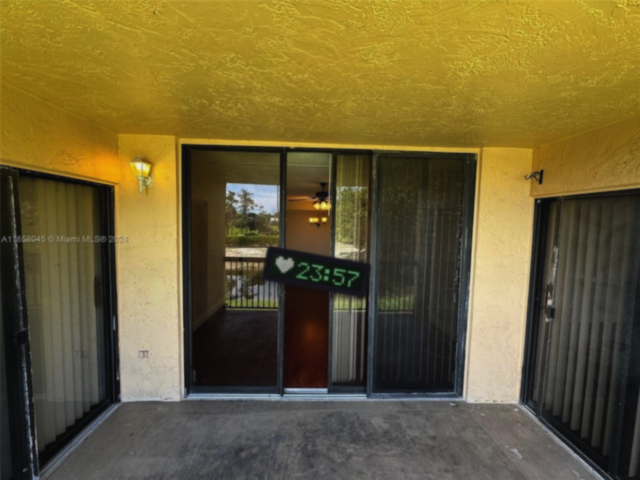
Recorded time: 23:57
